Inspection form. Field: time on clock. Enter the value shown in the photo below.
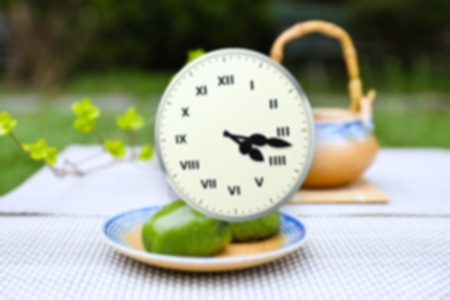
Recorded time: 4:17
